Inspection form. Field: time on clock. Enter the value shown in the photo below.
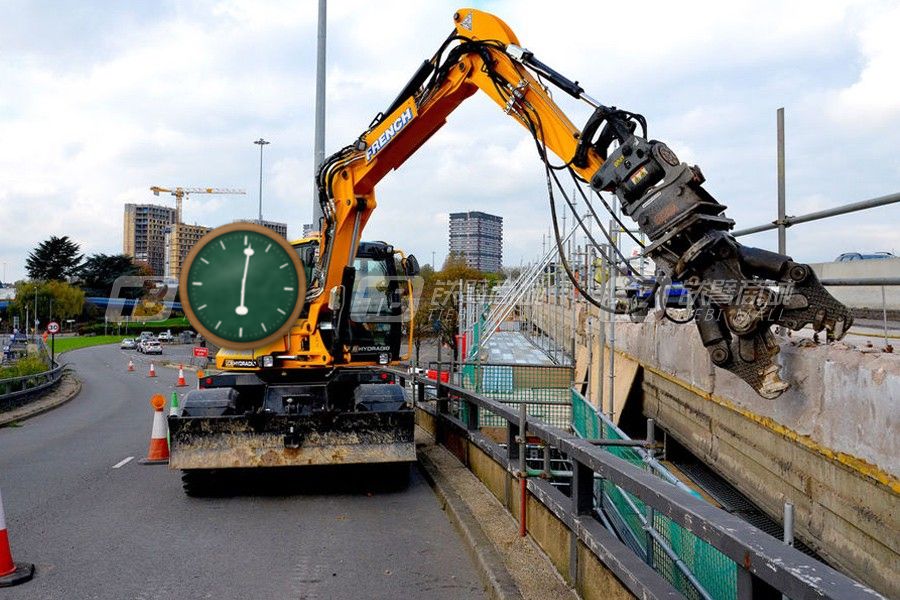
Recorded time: 6:01
